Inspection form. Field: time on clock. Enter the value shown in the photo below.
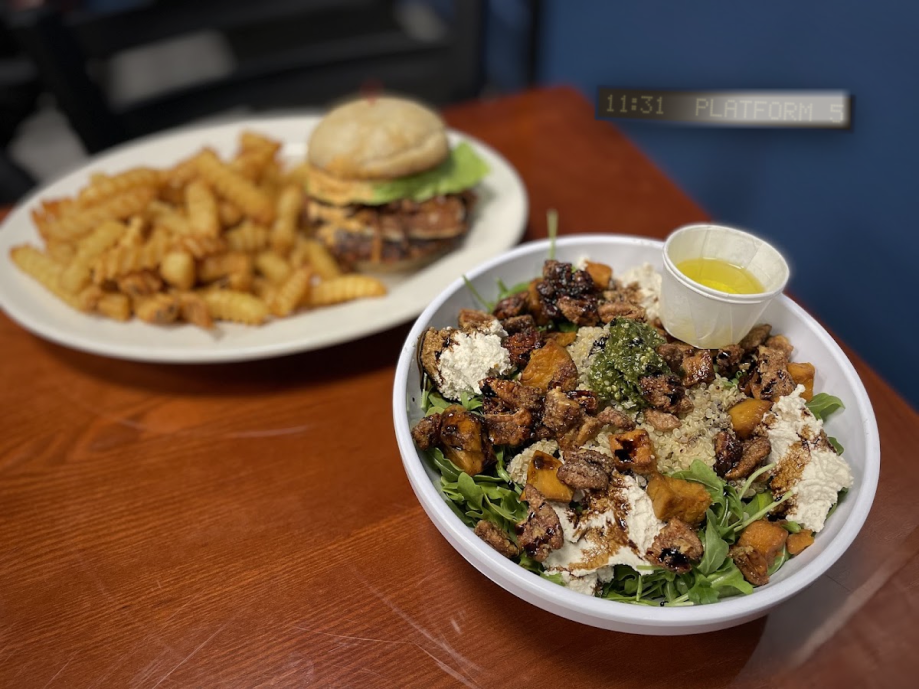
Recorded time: 11:31
